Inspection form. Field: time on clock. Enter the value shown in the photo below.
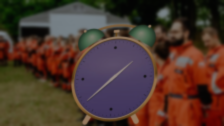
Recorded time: 1:38
